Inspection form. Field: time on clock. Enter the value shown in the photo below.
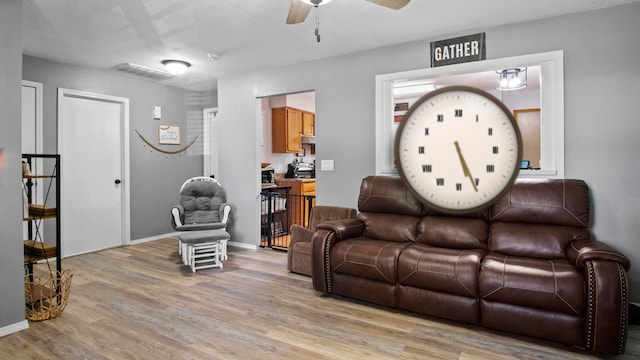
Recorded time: 5:26
